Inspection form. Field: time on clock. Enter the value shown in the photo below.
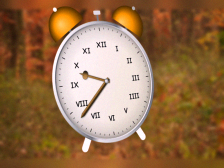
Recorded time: 9:38
